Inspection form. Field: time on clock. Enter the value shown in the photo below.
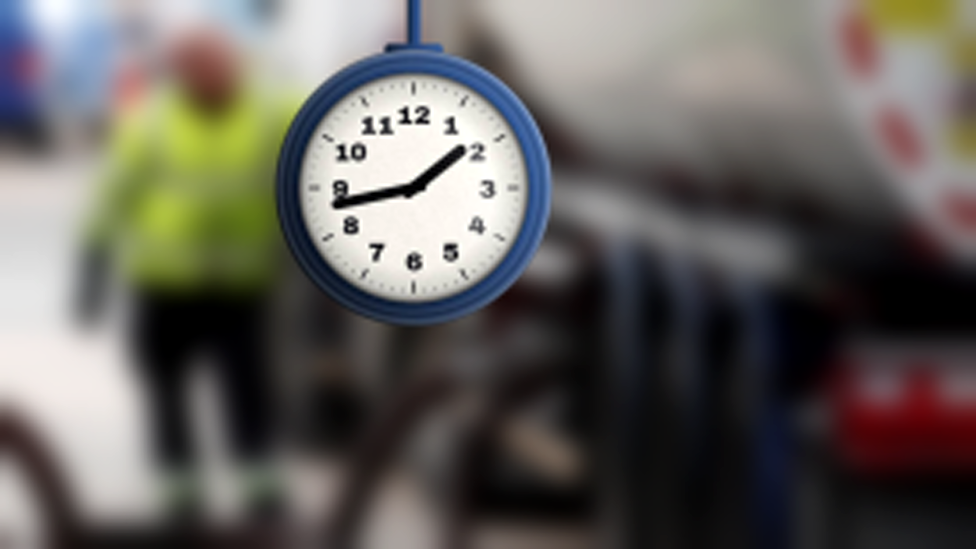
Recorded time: 1:43
